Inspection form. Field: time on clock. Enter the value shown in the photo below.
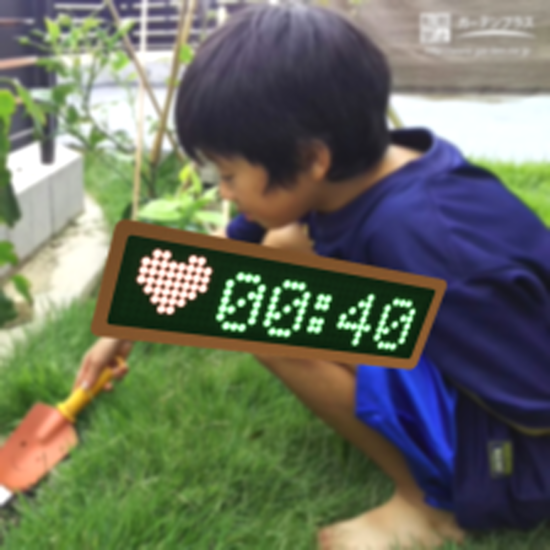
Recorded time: 0:40
